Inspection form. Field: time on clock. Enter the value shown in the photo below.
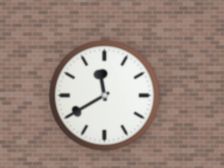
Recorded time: 11:40
